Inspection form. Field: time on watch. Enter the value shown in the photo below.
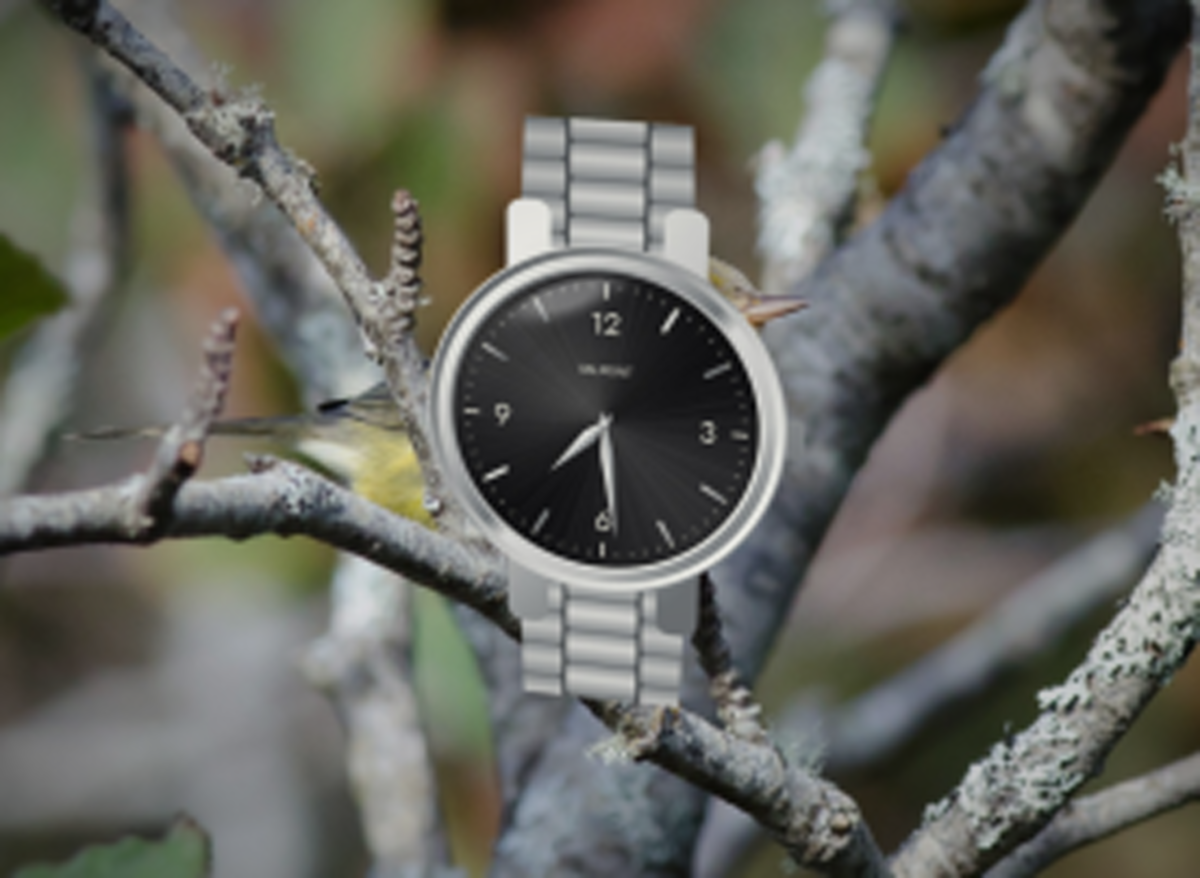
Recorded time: 7:29
